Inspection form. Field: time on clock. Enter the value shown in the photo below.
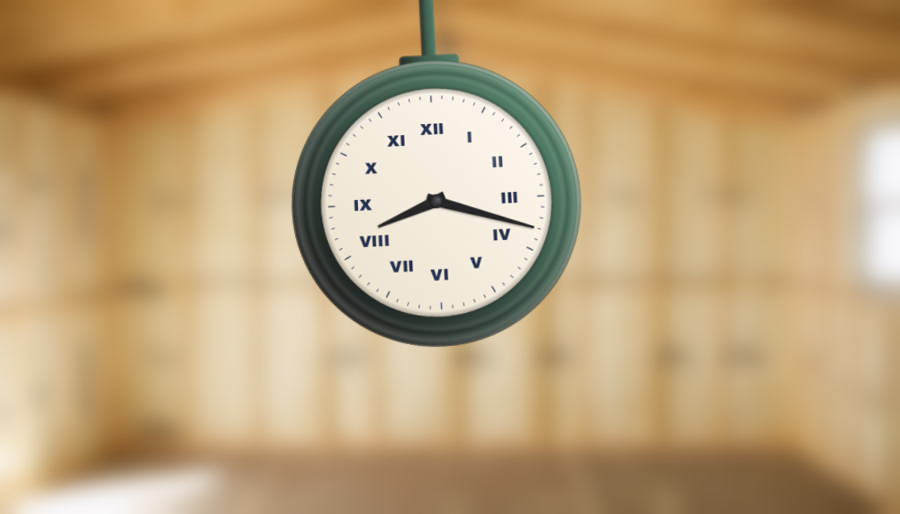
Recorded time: 8:18
